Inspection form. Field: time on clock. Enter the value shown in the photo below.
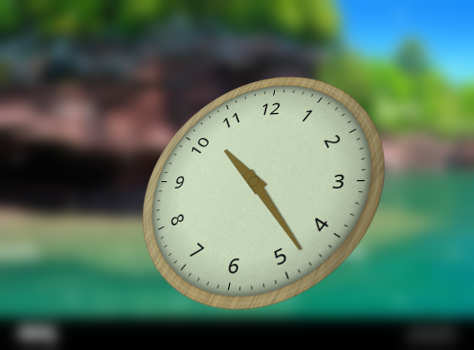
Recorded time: 10:23
